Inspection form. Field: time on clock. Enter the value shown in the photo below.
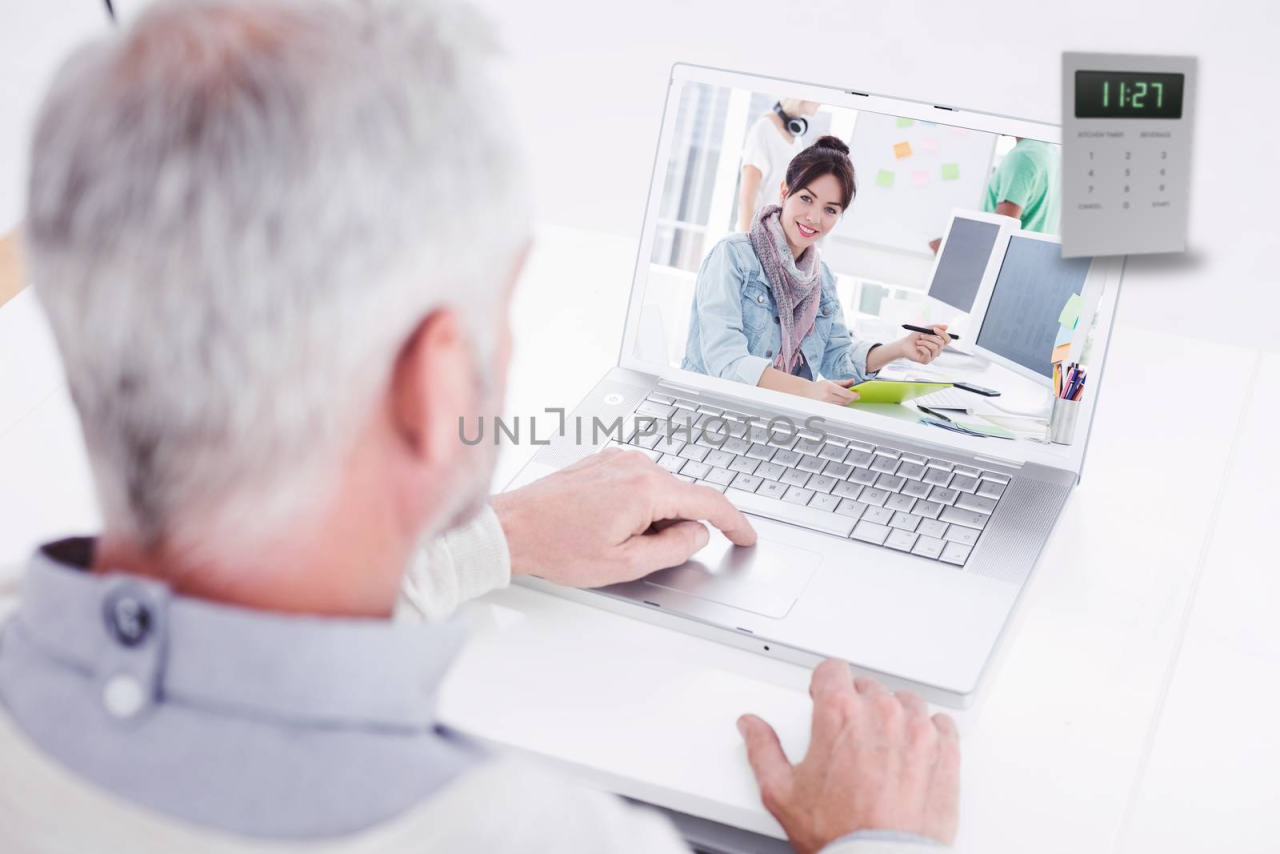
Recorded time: 11:27
